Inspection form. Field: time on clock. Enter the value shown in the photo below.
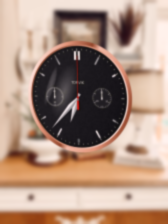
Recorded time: 6:37
